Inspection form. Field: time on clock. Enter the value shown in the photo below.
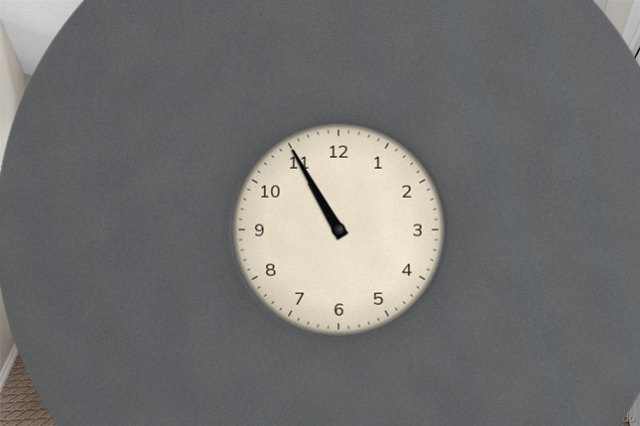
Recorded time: 10:55
